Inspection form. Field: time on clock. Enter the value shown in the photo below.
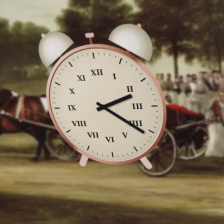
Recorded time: 2:21
